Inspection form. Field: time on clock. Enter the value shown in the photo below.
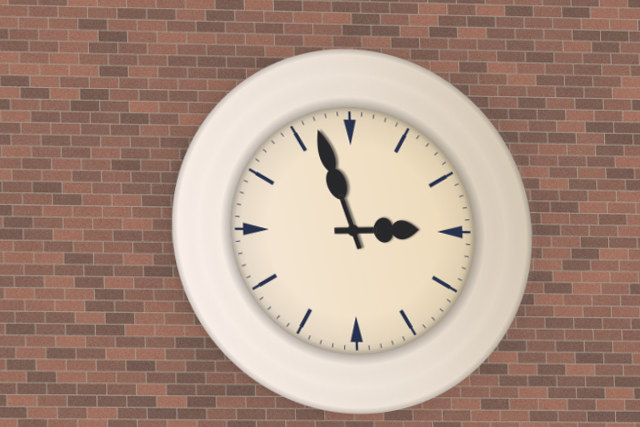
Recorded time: 2:57
